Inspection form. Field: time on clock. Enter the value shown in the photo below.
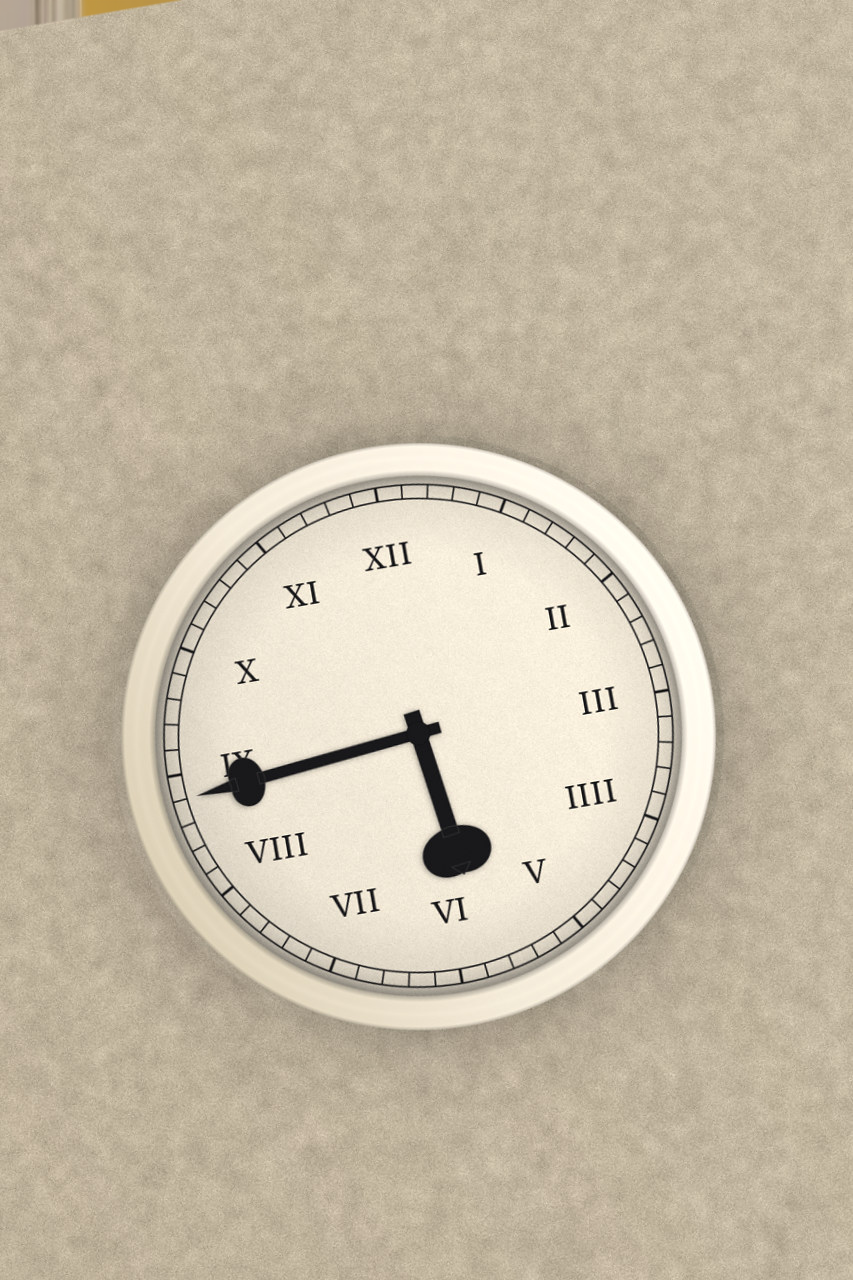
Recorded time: 5:44
